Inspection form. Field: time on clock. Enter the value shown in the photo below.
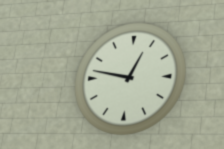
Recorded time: 12:47
